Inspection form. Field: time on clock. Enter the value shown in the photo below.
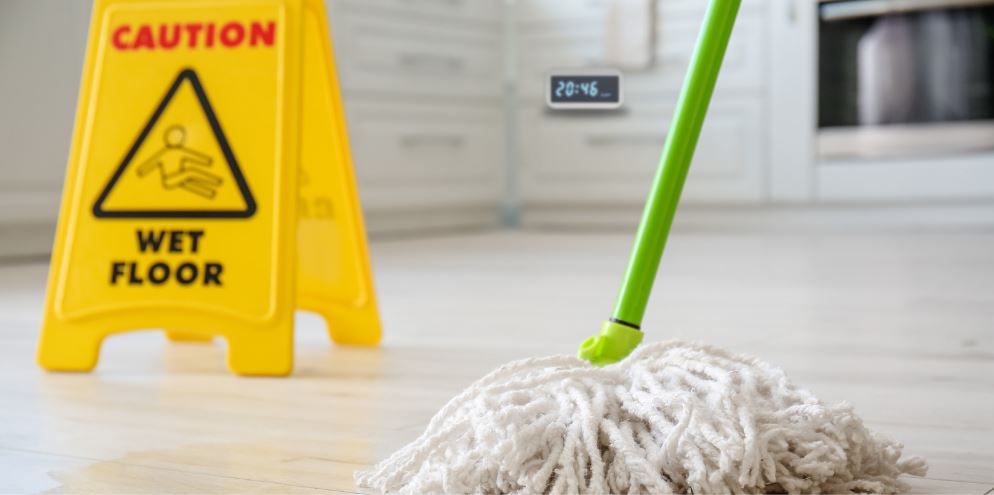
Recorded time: 20:46
